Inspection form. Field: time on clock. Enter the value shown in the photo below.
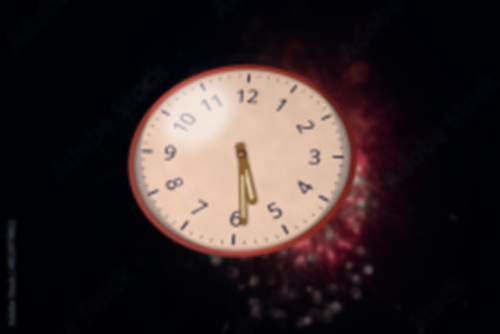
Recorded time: 5:29
